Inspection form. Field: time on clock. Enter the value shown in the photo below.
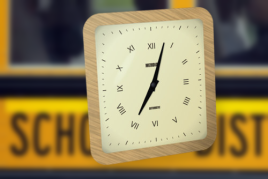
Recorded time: 7:03
